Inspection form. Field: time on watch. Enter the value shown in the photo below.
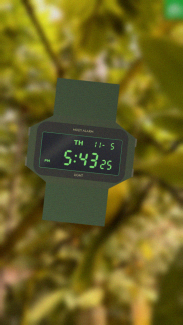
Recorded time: 5:43:25
